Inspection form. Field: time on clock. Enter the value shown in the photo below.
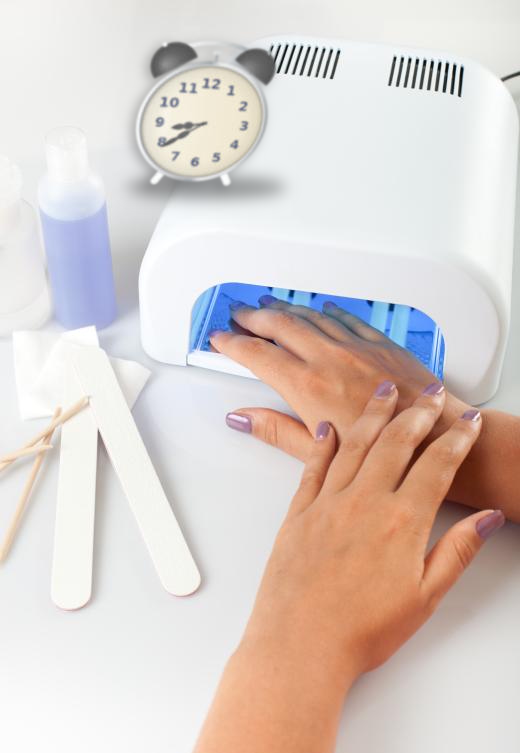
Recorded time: 8:39
